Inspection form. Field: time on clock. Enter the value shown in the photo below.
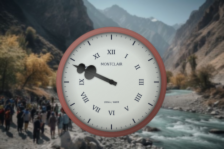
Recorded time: 9:49
